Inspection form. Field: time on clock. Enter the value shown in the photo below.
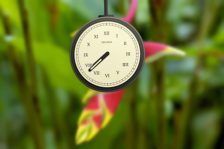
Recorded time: 7:38
